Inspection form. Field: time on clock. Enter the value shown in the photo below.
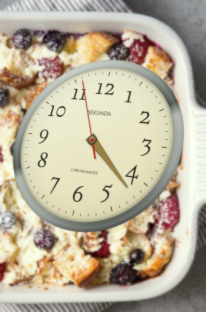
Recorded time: 4:21:56
